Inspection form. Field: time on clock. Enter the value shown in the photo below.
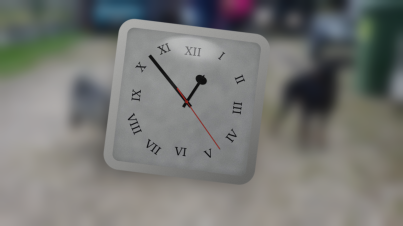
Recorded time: 12:52:23
